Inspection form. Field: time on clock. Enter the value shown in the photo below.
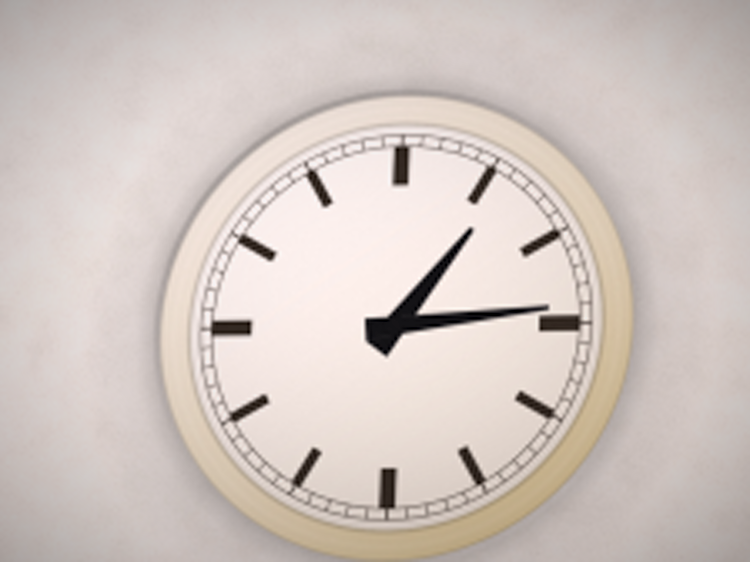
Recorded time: 1:14
